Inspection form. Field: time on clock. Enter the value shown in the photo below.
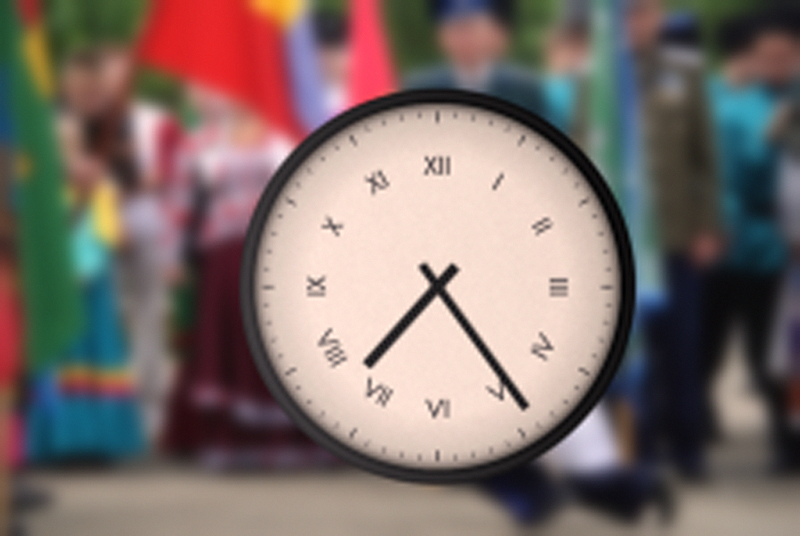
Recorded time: 7:24
